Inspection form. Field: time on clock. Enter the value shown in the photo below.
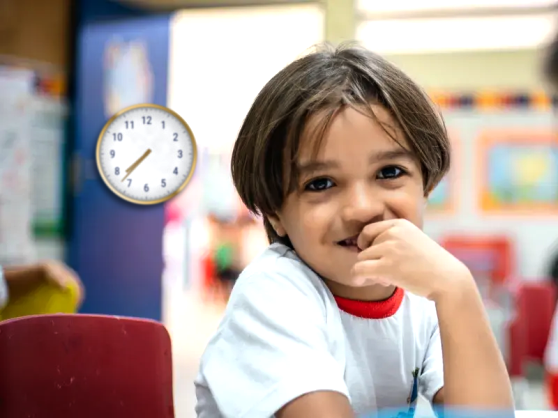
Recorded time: 7:37
